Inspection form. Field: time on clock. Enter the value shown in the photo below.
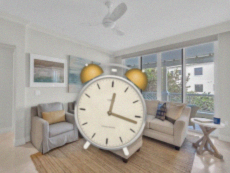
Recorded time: 12:17
